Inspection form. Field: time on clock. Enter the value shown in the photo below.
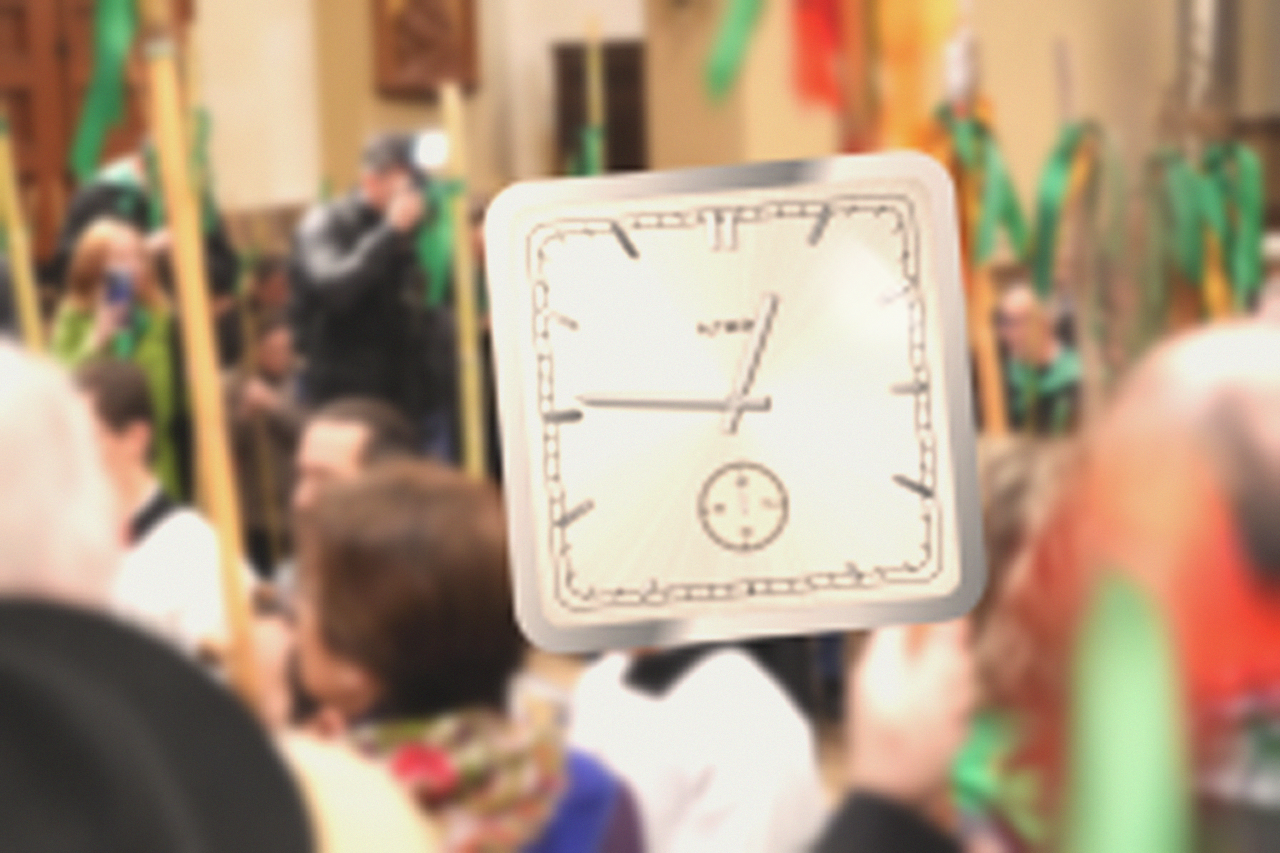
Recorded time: 12:46
